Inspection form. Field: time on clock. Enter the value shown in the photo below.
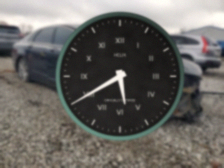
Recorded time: 5:40
